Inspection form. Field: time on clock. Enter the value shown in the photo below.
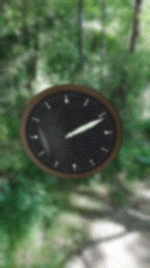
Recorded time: 2:11
